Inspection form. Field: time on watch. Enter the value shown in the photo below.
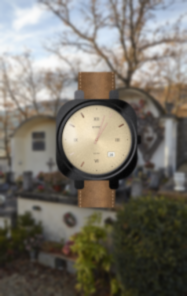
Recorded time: 1:03
